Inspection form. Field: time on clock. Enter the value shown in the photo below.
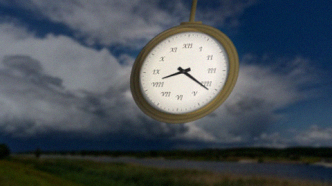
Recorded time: 8:21
